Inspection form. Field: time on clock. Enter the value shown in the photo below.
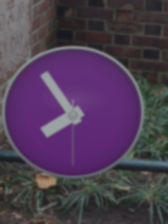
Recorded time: 7:54:30
